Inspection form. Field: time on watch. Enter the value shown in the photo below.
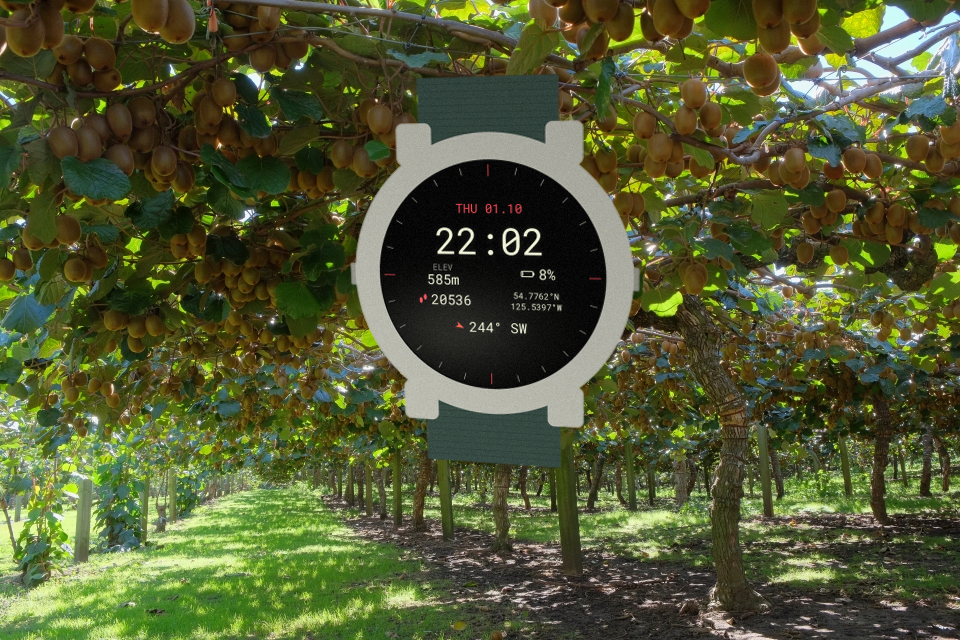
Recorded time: 22:02
